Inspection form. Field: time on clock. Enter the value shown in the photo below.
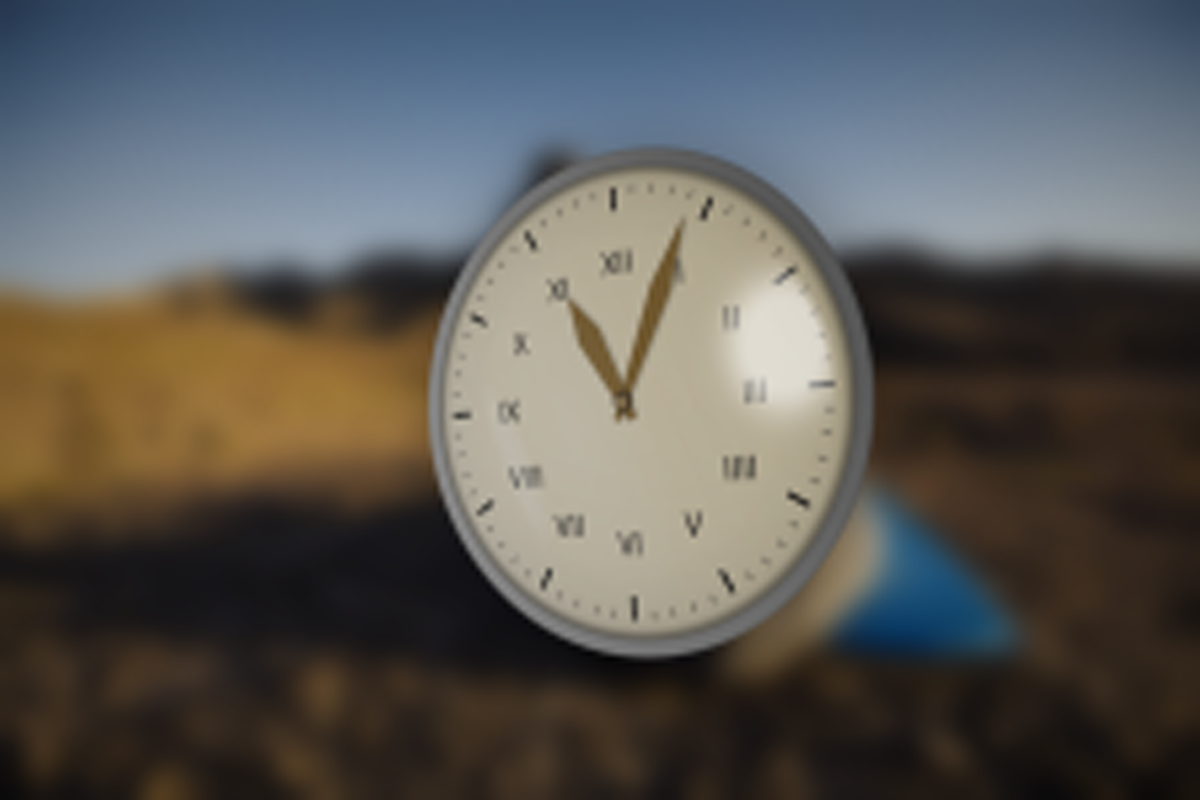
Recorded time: 11:04
